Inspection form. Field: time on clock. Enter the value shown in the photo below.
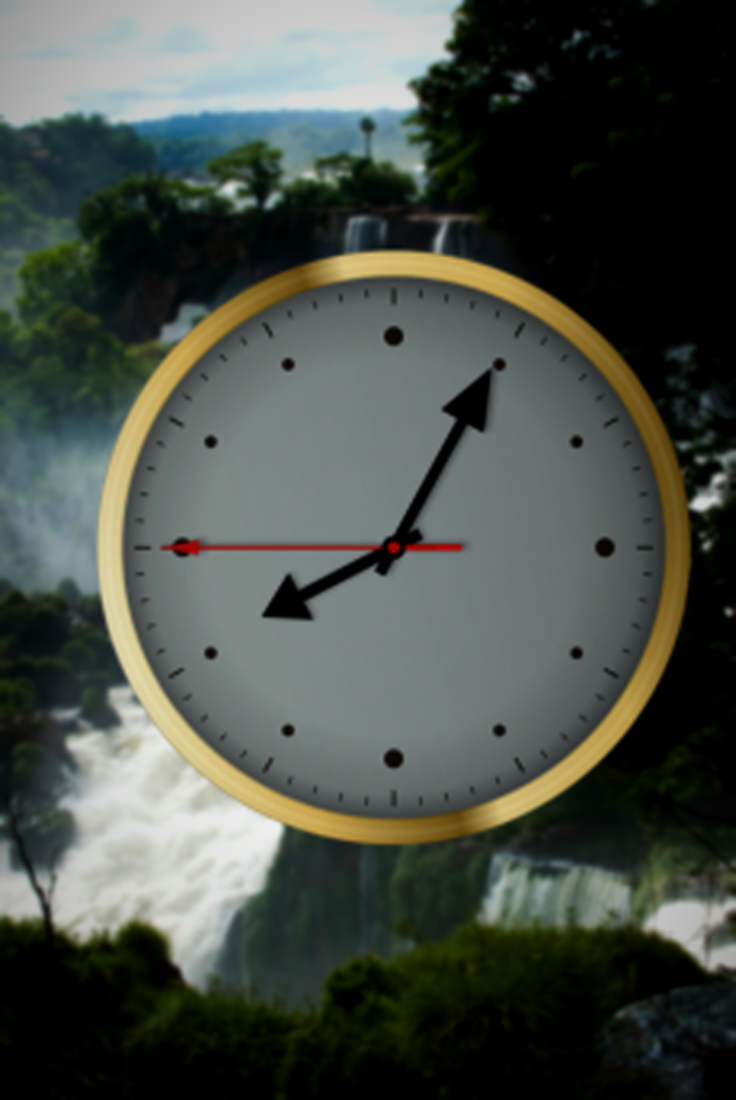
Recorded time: 8:04:45
